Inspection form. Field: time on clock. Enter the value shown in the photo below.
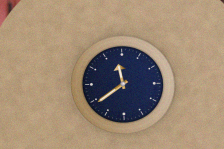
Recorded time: 11:39
